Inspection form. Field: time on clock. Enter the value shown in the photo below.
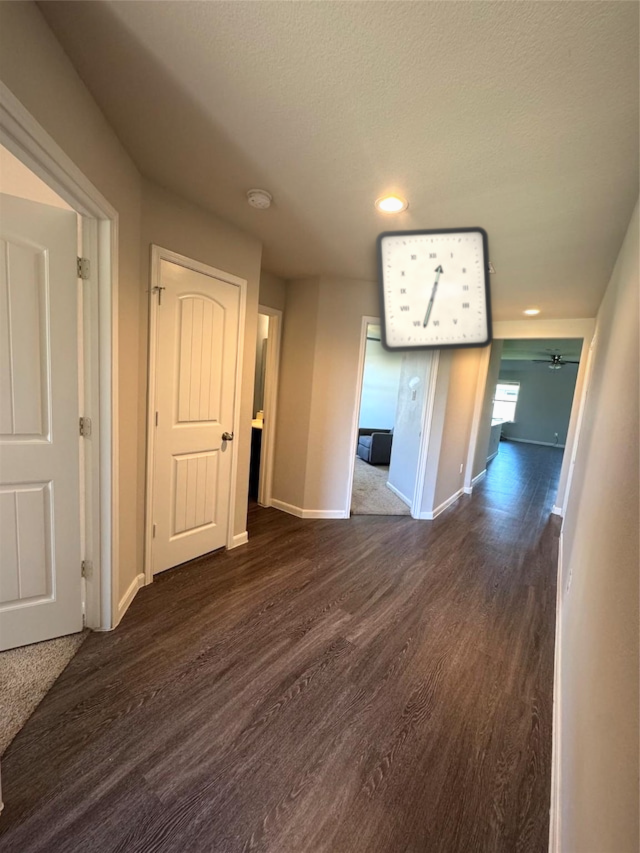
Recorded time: 12:33
